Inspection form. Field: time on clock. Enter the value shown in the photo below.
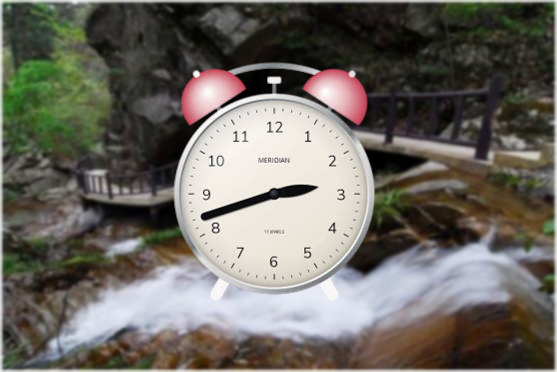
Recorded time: 2:42
